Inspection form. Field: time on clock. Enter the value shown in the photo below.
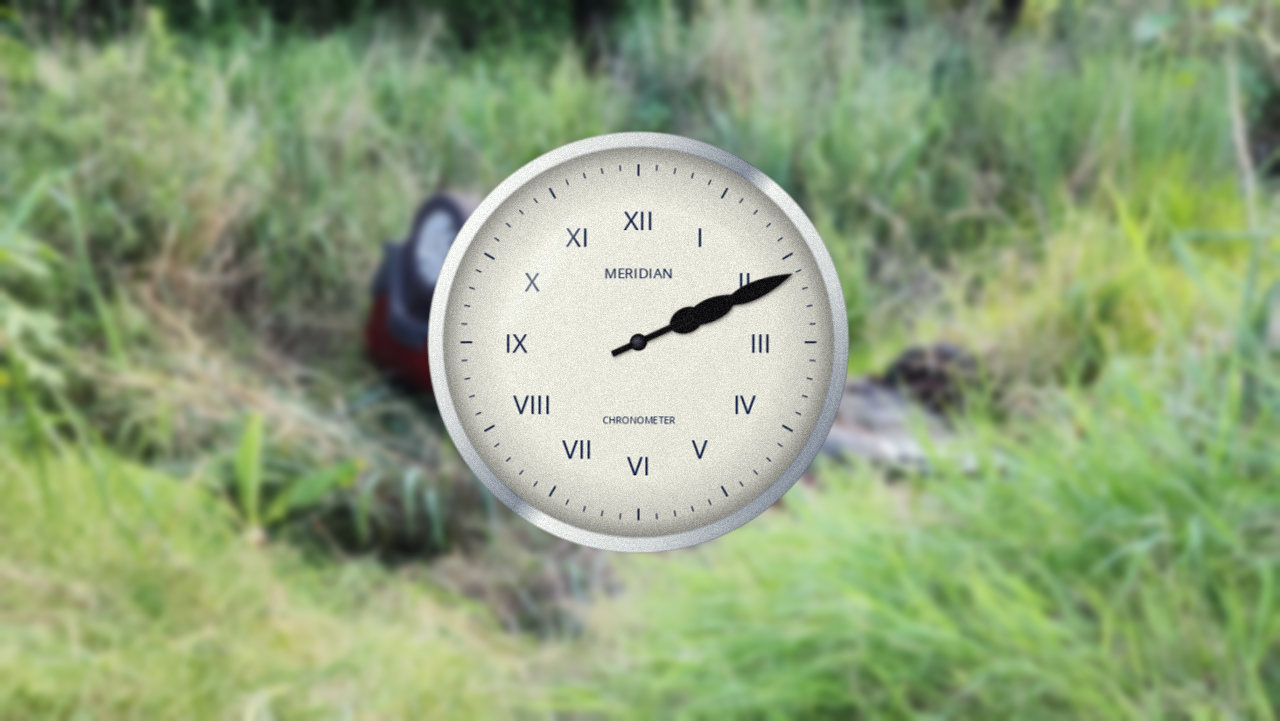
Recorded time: 2:11
